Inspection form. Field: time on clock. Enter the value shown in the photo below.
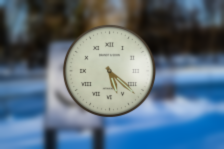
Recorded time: 5:22
